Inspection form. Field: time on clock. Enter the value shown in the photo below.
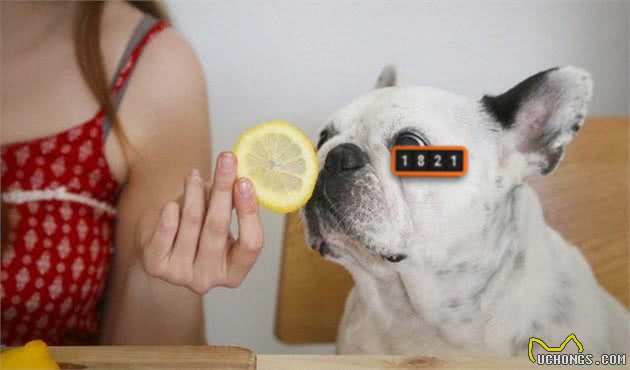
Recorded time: 18:21
